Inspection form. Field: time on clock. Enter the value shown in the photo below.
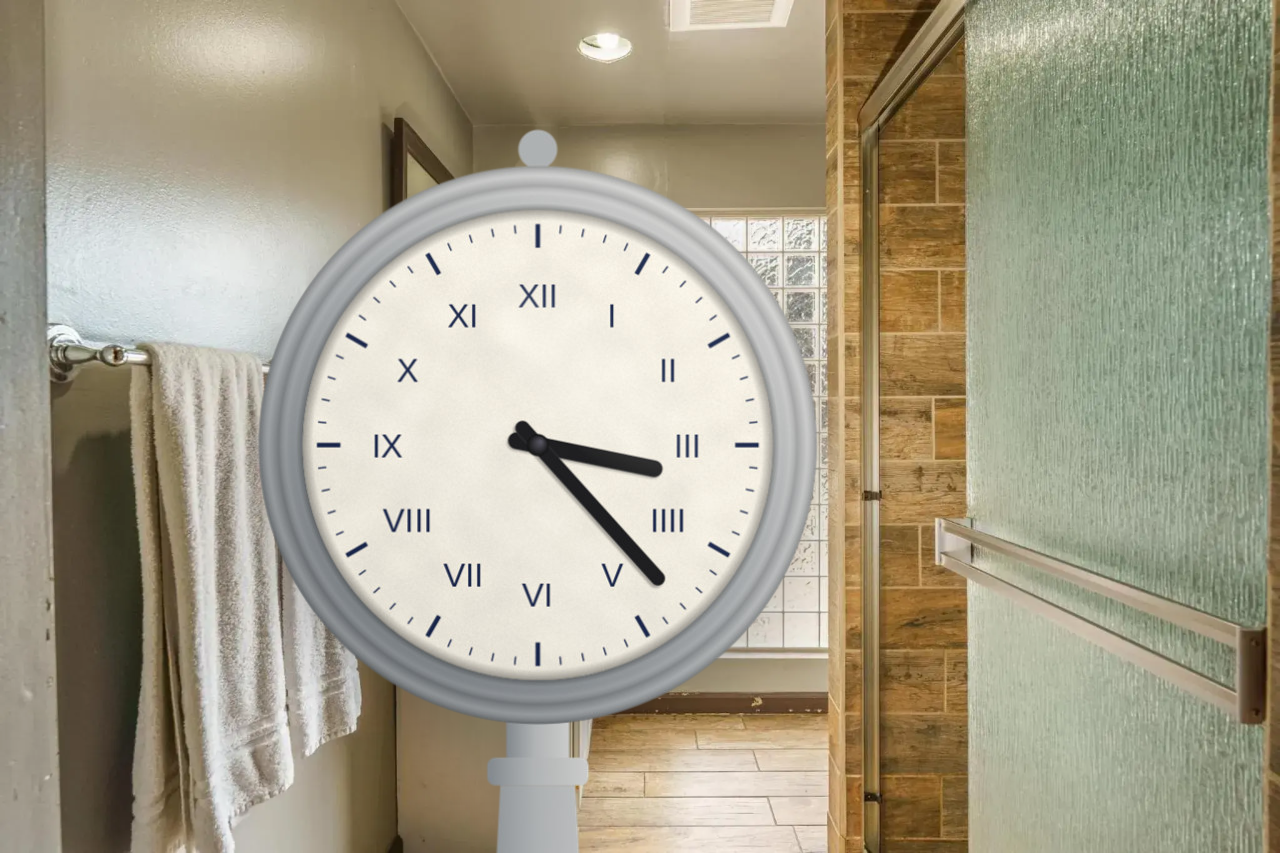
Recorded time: 3:23
